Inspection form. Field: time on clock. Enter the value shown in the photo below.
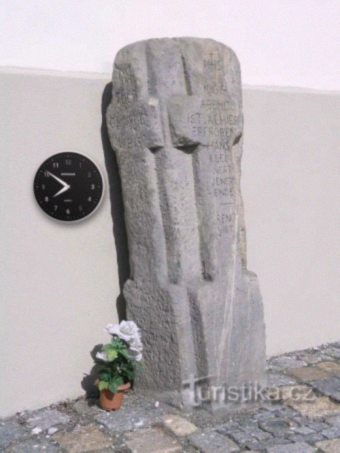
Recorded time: 7:51
